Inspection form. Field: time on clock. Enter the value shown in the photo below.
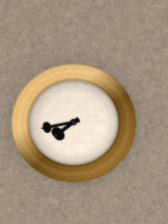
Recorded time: 7:43
